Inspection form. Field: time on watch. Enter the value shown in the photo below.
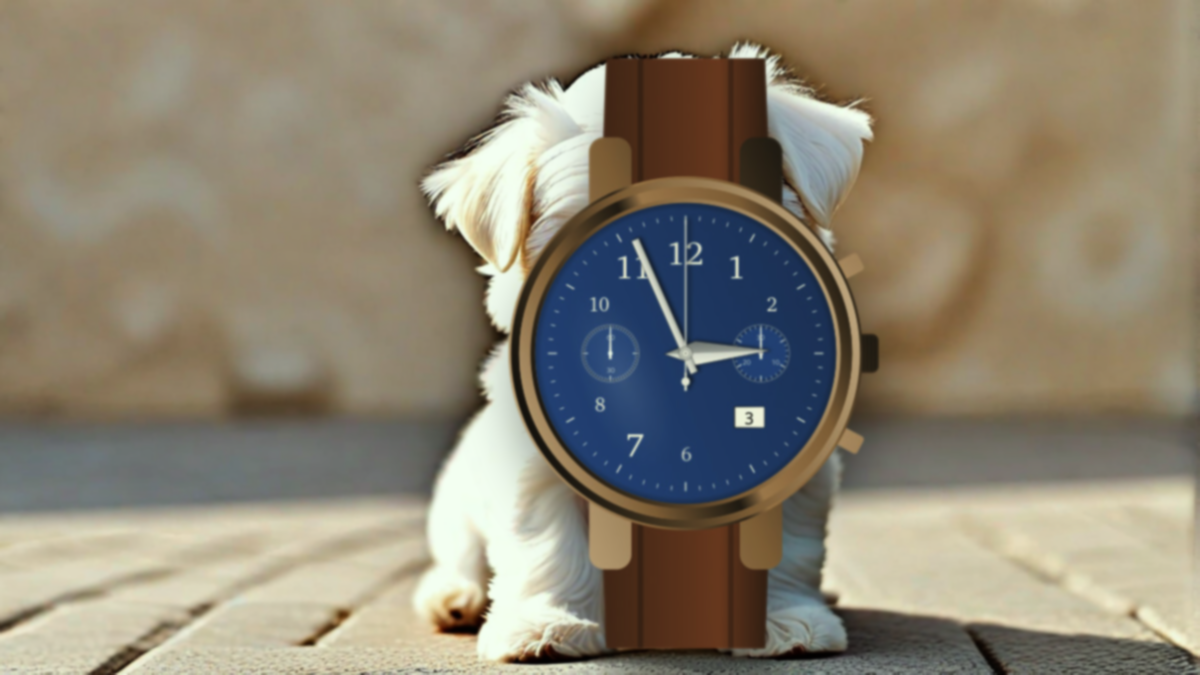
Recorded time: 2:56
